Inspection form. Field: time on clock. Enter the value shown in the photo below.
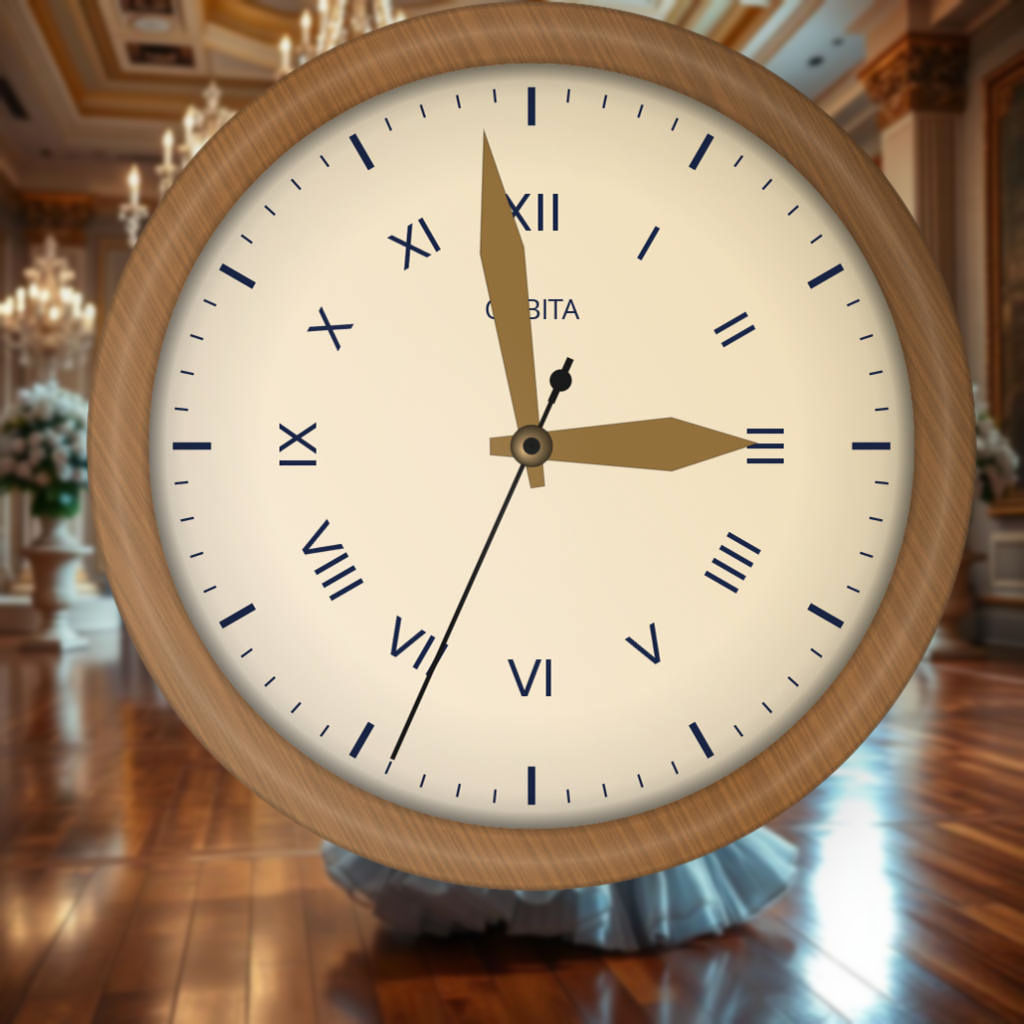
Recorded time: 2:58:34
